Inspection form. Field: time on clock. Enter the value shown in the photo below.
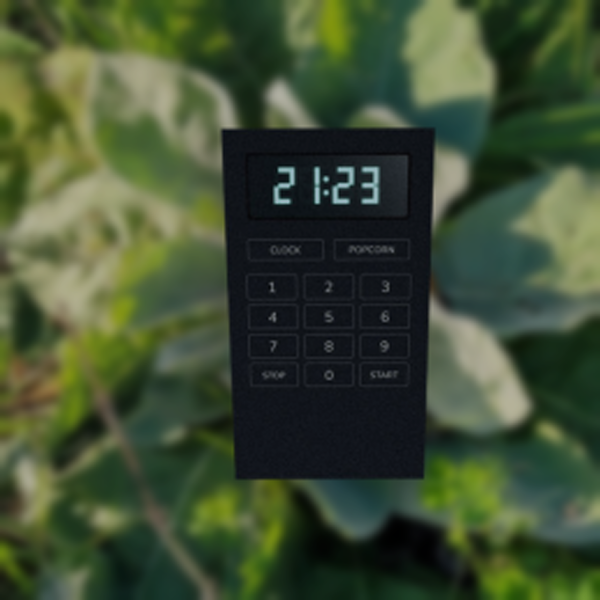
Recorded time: 21:23
